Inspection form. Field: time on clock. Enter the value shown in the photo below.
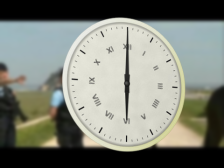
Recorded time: 6:00
